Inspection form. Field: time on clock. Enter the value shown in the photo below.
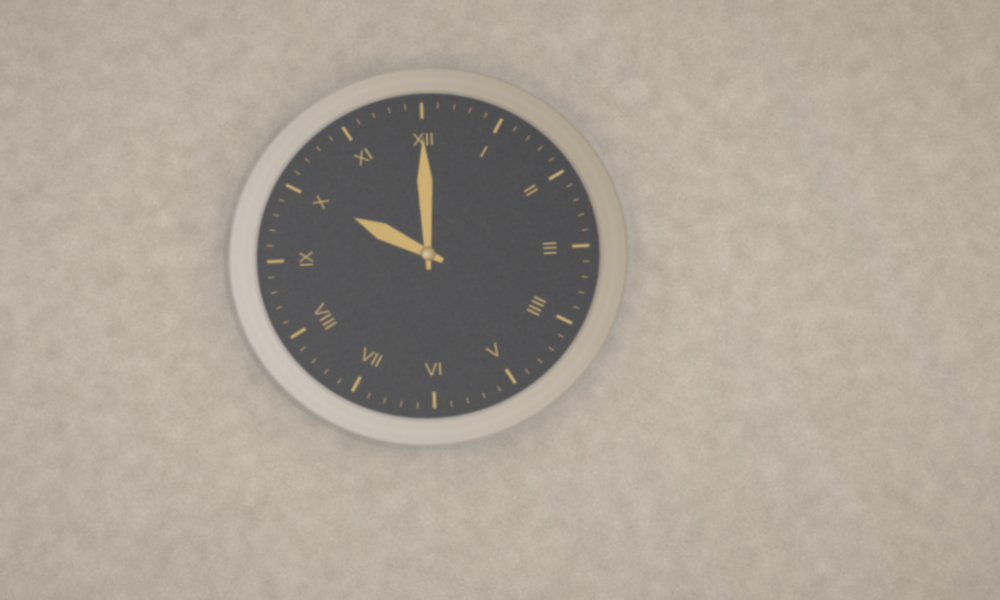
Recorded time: 10:00
